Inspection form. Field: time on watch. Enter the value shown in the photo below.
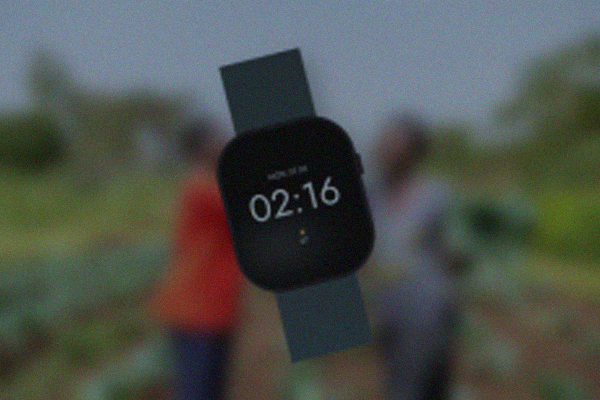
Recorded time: 2:16
